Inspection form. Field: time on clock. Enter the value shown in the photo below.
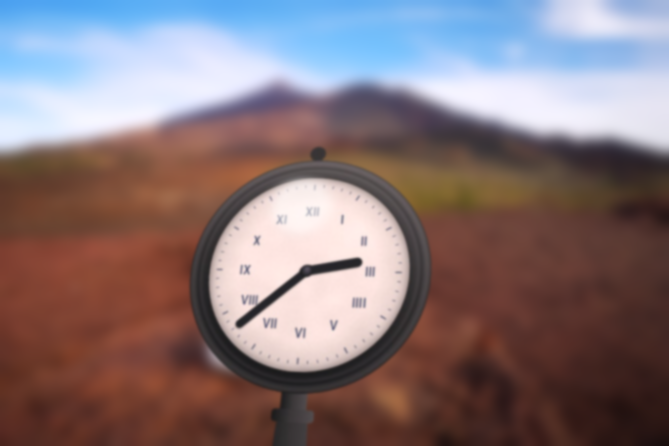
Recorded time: 2:38
